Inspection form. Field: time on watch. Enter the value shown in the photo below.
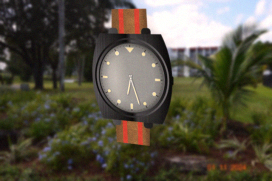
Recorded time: 6:27
